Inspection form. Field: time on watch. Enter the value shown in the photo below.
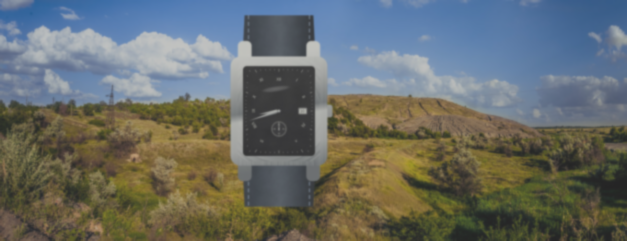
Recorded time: 8:42
